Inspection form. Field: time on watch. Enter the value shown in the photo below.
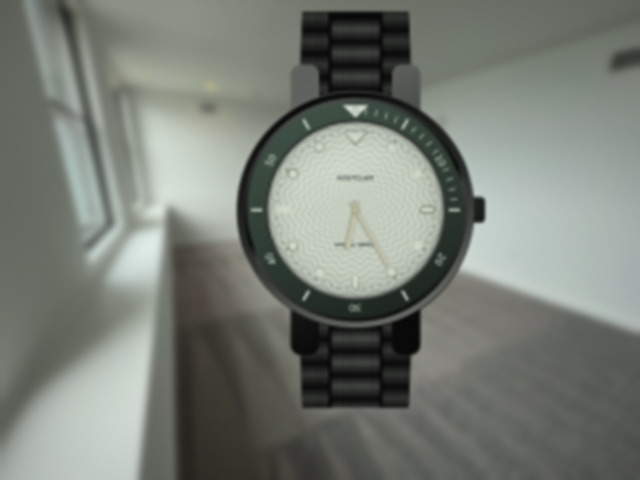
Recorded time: 6:25
